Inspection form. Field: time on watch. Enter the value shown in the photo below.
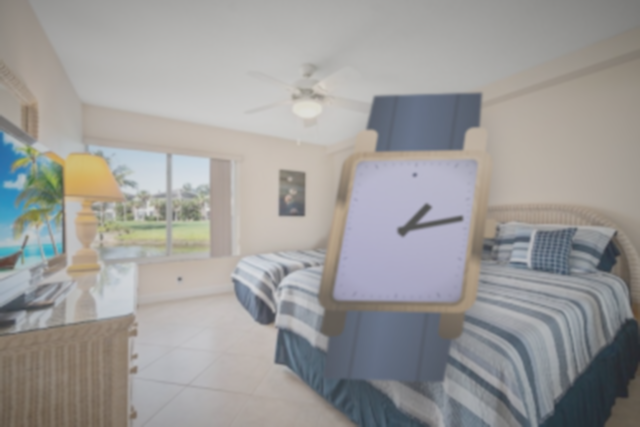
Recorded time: 1:13
